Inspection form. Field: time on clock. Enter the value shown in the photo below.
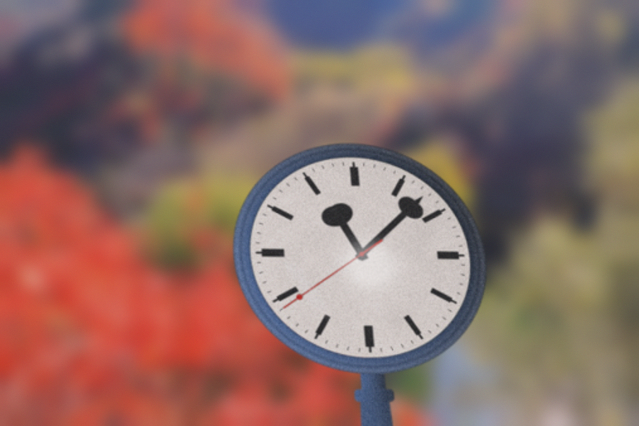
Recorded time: 11:07:39
